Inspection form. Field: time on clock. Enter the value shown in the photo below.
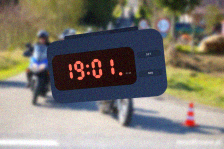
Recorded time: 19:01
